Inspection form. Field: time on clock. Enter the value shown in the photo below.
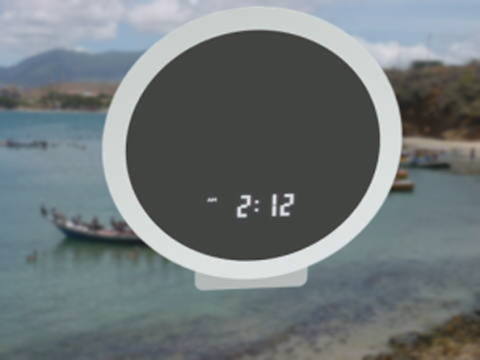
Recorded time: 2:12
